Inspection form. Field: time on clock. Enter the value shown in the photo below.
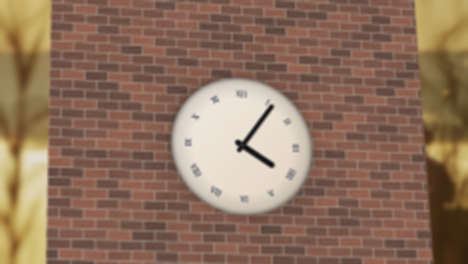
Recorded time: 4:06
